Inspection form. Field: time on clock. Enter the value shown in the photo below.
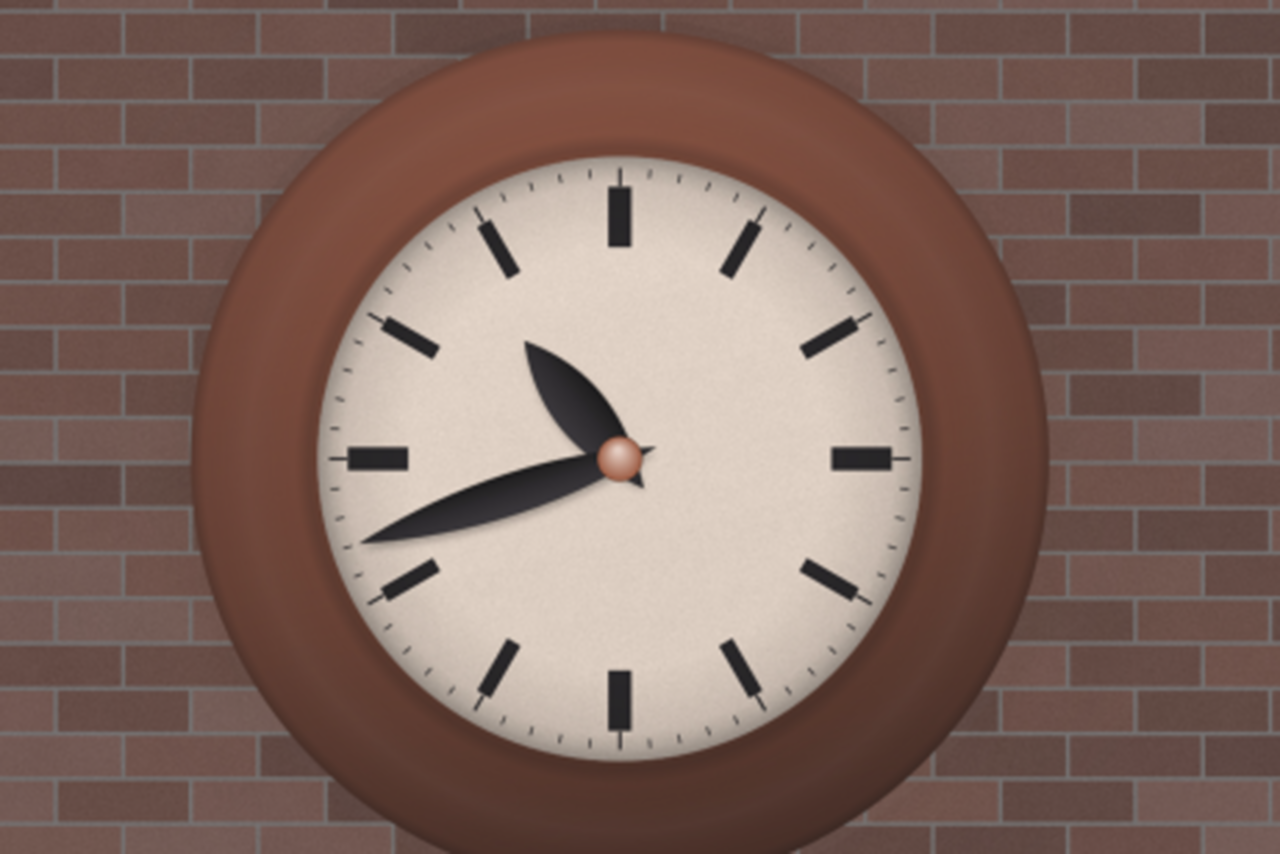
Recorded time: 10:42
